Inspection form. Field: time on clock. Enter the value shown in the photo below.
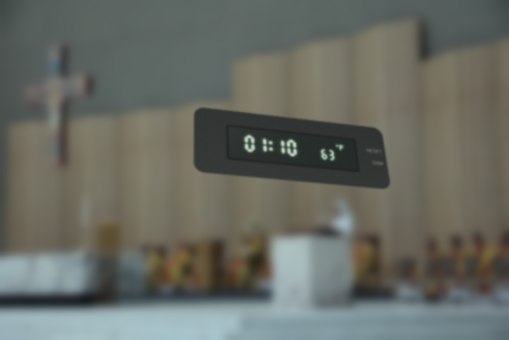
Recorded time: 1:10
